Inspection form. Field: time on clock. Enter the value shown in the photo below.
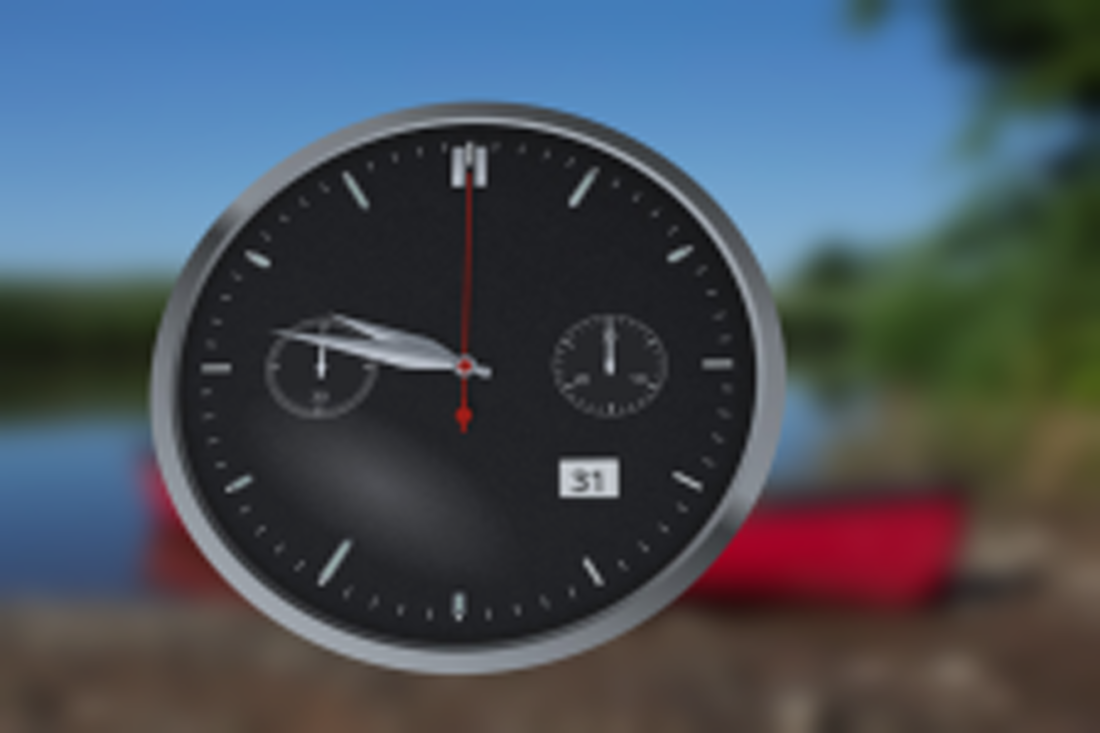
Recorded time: 9:47
